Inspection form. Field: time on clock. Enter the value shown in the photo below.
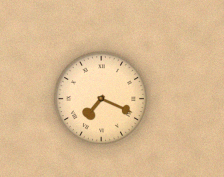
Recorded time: 7:19
